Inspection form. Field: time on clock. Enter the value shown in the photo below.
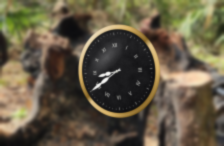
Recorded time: 8:40
